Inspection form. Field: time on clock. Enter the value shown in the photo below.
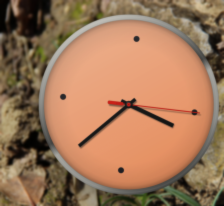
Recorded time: 3:37:15
